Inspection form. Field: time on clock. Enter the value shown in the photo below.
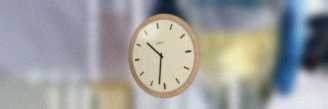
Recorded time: 10:32
